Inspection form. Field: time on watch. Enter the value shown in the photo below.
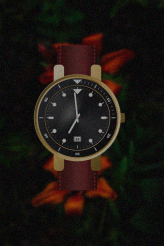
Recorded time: 6:59
